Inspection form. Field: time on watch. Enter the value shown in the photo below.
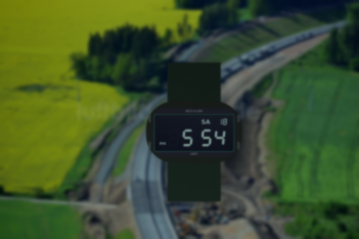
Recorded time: 5:54
